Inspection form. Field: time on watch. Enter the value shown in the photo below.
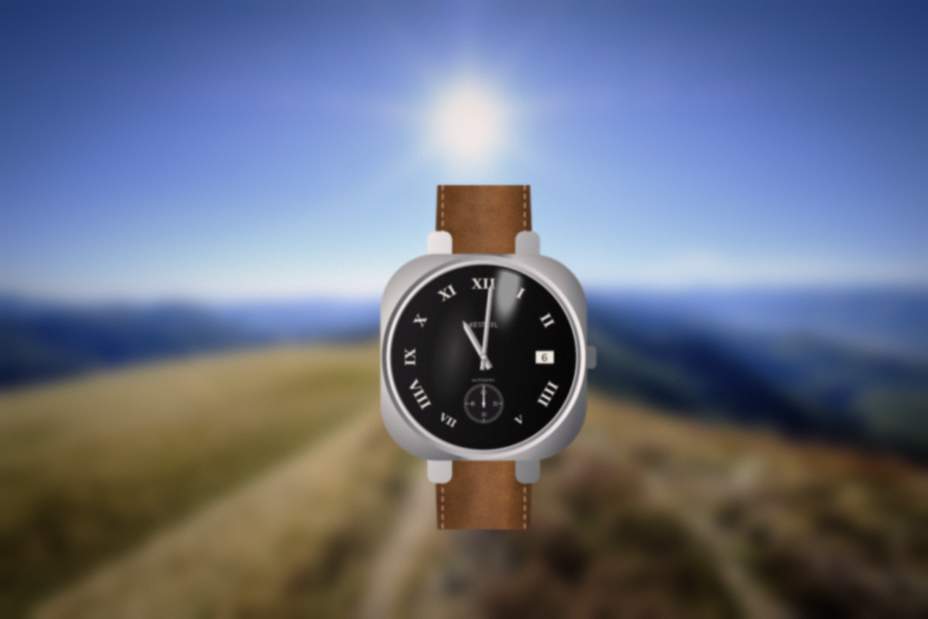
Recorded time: 11:01
